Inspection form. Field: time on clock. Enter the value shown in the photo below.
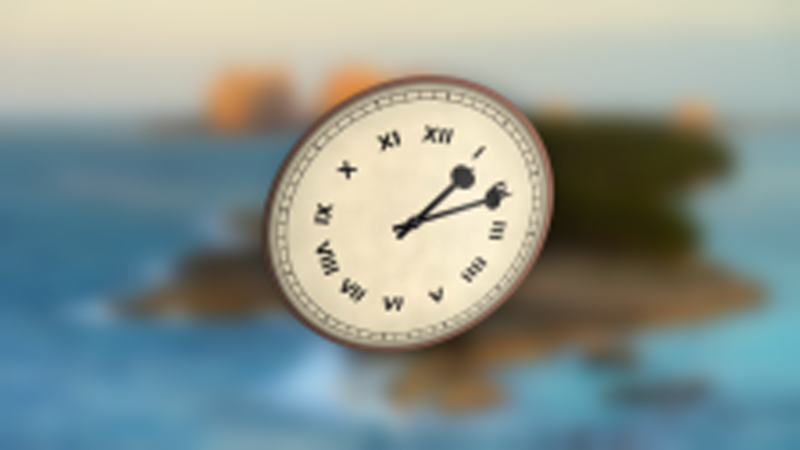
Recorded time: 1:11
